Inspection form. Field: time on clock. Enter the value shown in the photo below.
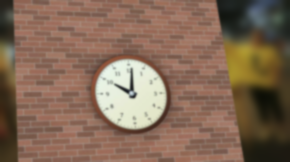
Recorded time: 10:01
